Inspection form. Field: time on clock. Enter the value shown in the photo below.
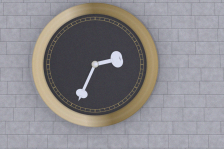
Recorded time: 2:34
